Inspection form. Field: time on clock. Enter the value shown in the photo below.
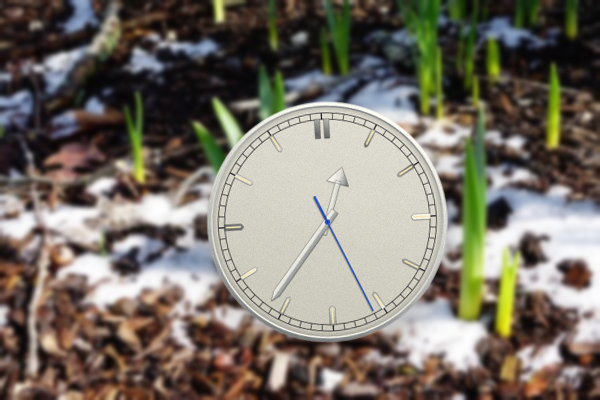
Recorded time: 12:36:26
